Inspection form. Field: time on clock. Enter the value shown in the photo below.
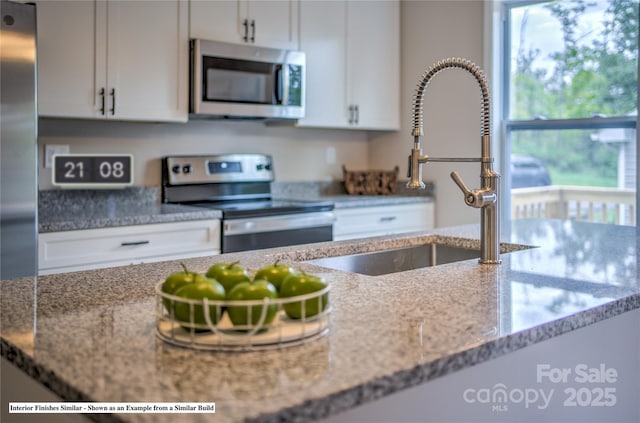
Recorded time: 21:08
